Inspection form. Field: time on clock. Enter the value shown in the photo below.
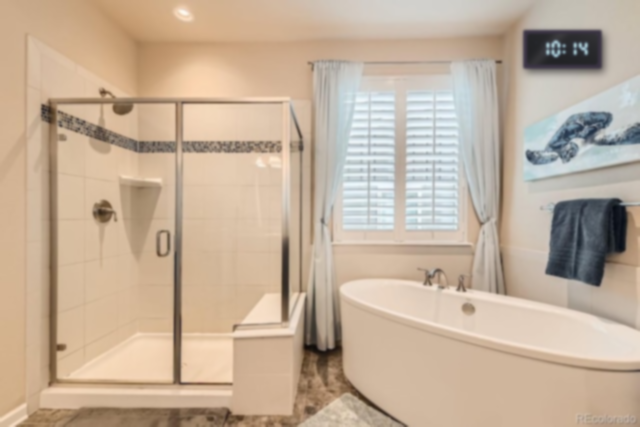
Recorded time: 10:14
